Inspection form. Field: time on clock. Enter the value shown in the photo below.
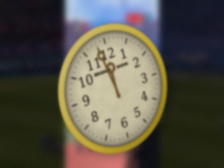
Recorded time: 11:58
